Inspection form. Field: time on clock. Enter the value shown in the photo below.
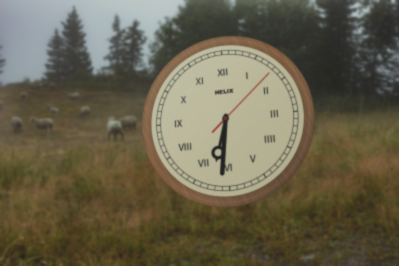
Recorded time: 6:31:08
